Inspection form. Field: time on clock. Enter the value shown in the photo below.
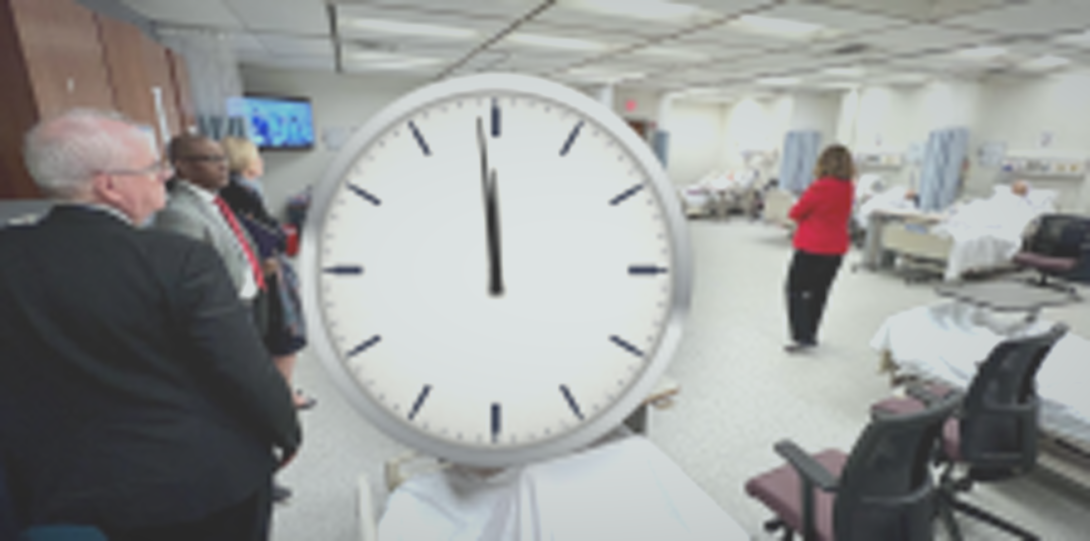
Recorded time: 11:59
